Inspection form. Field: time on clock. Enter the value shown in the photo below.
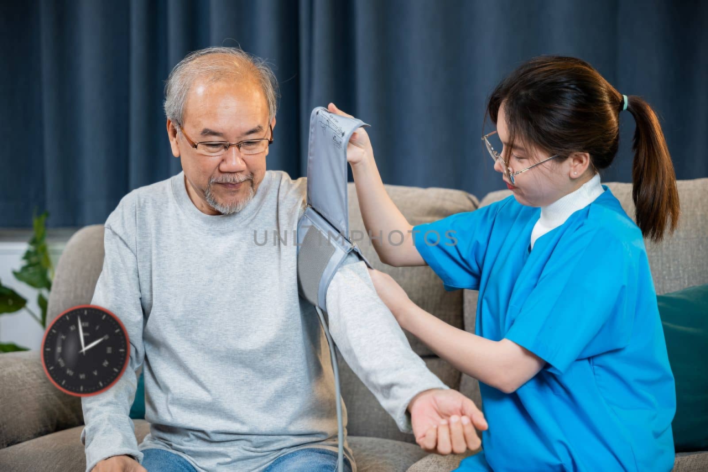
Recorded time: 1:58
